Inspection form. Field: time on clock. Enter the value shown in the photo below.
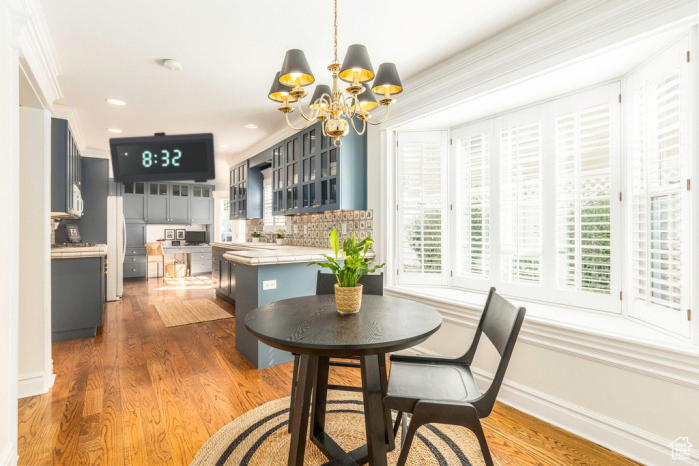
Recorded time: 8:32
